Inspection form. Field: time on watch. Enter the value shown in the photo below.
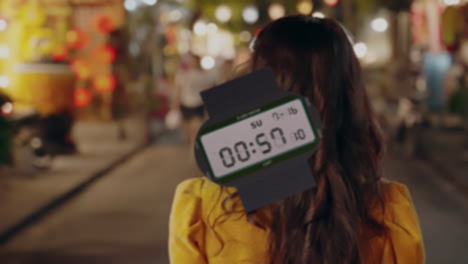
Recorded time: 0:57
